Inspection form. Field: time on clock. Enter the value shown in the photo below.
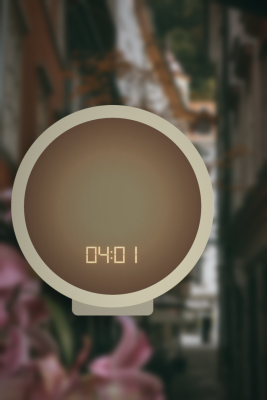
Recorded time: 4:01
